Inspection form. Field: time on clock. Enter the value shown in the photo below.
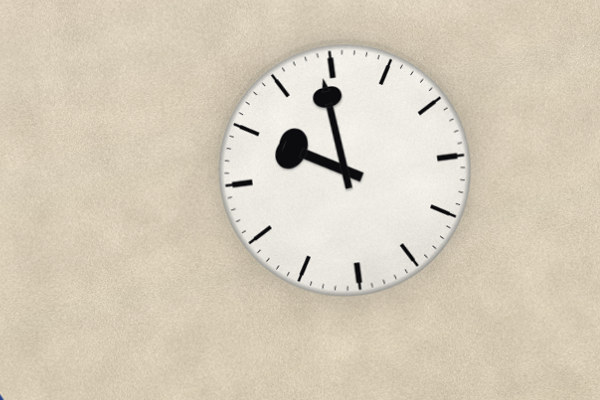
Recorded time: 9:59
